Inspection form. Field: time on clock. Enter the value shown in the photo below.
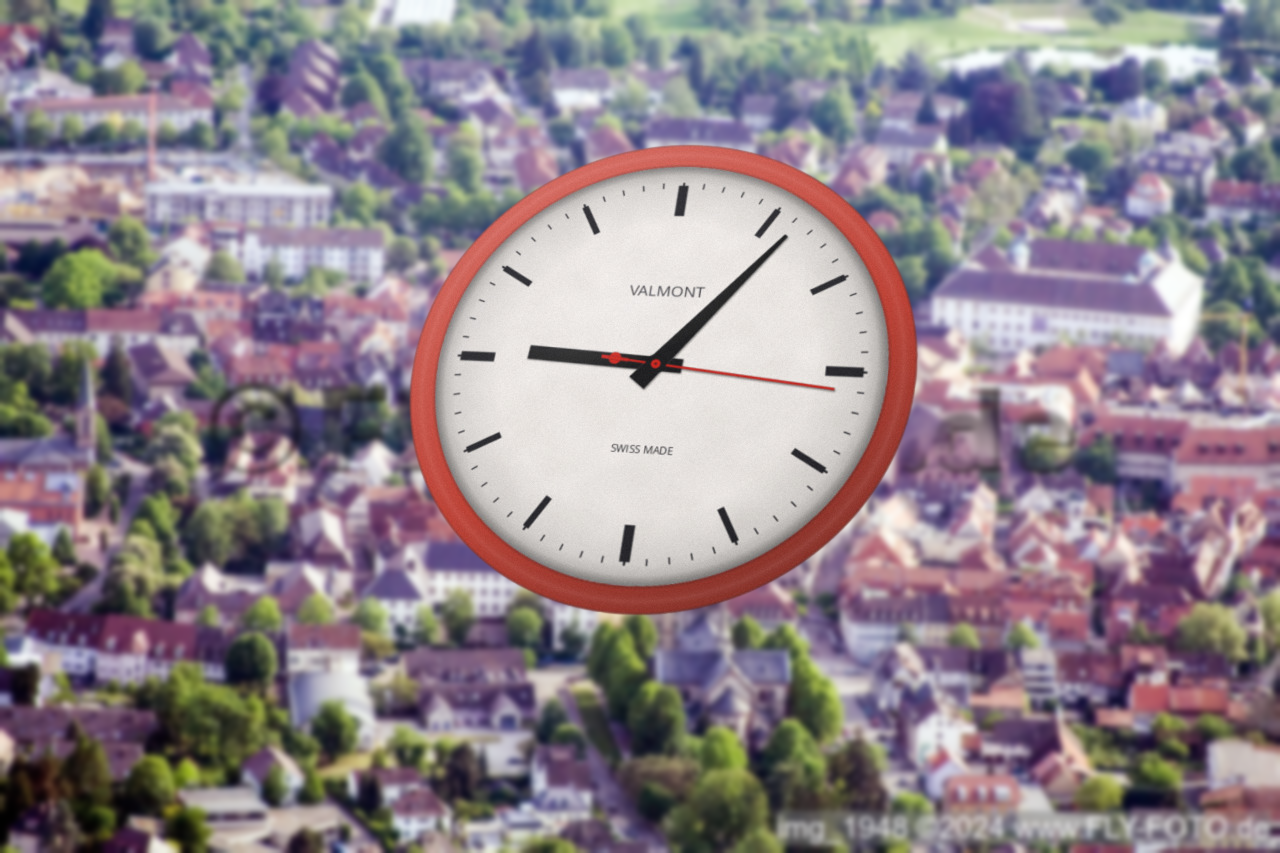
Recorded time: 9:06:16
